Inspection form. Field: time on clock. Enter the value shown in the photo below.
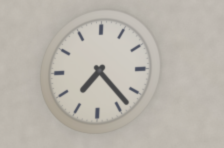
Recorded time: 7:23
